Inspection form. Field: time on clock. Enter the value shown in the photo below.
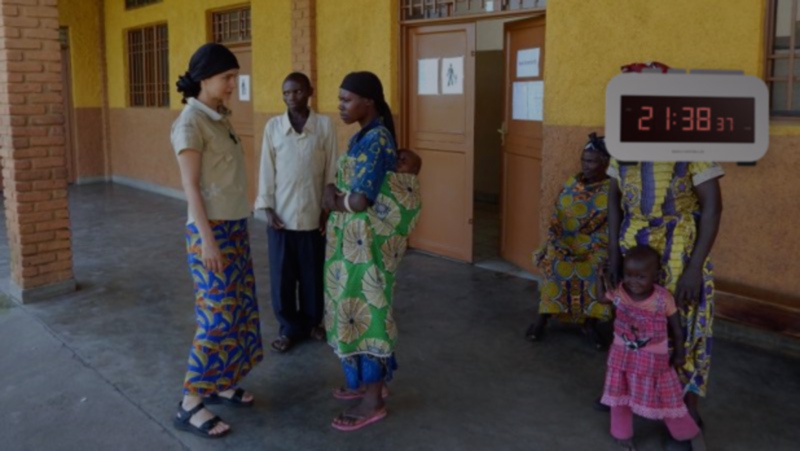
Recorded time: 21:38:37
